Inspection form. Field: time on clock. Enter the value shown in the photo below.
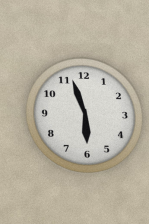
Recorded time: 5:57
